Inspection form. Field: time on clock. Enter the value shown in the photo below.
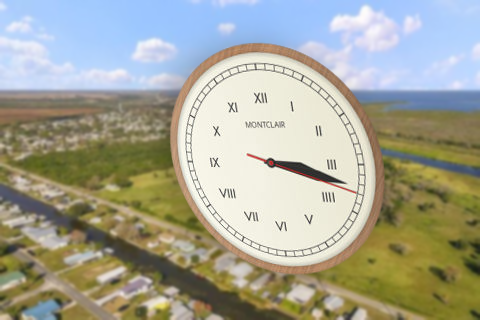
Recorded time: 3:17:18
